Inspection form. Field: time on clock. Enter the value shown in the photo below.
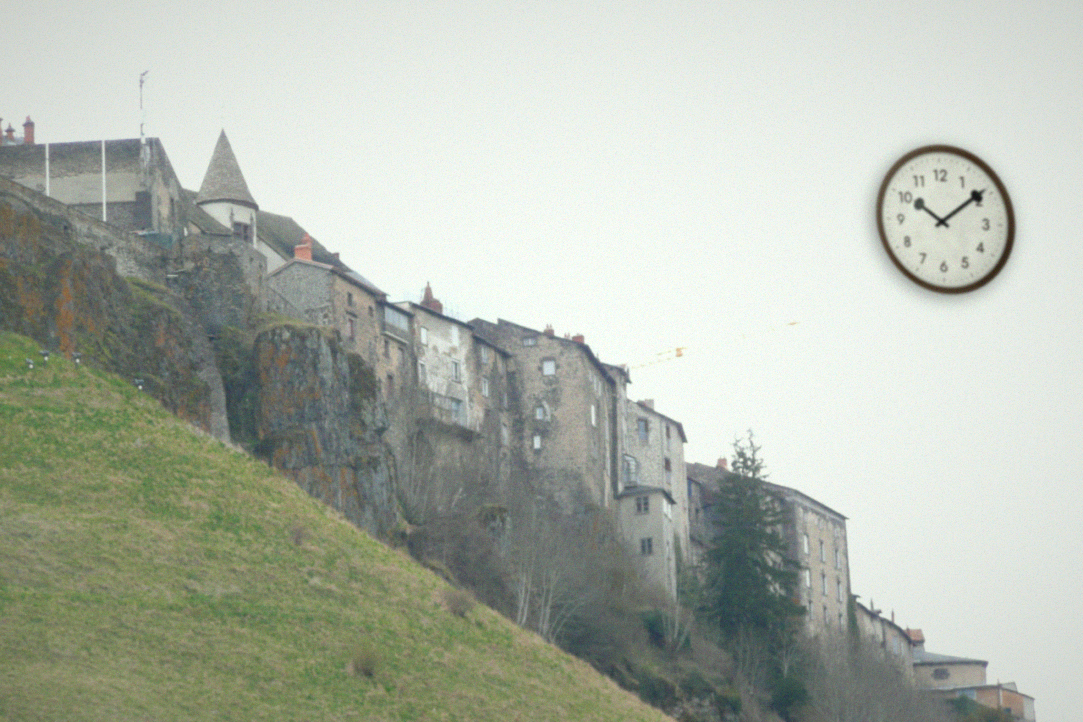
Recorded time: 10:09
